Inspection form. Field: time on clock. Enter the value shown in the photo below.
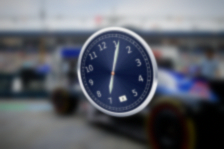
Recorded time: 7:06
